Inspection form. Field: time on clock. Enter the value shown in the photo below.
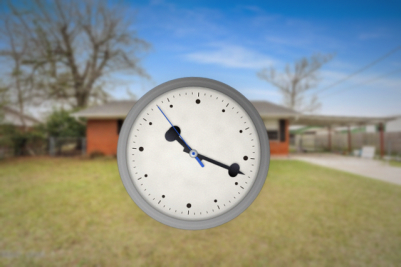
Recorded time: 10:17:53
